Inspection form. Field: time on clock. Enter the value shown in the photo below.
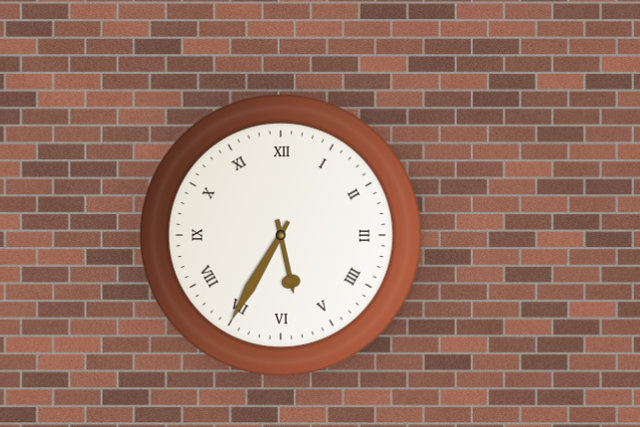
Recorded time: 5:35
